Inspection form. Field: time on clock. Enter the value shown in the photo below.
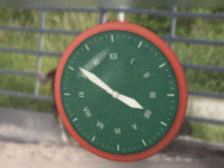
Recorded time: 3:51
